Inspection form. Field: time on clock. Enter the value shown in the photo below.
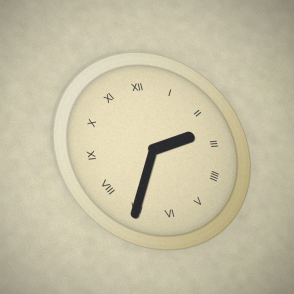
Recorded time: 2:35
